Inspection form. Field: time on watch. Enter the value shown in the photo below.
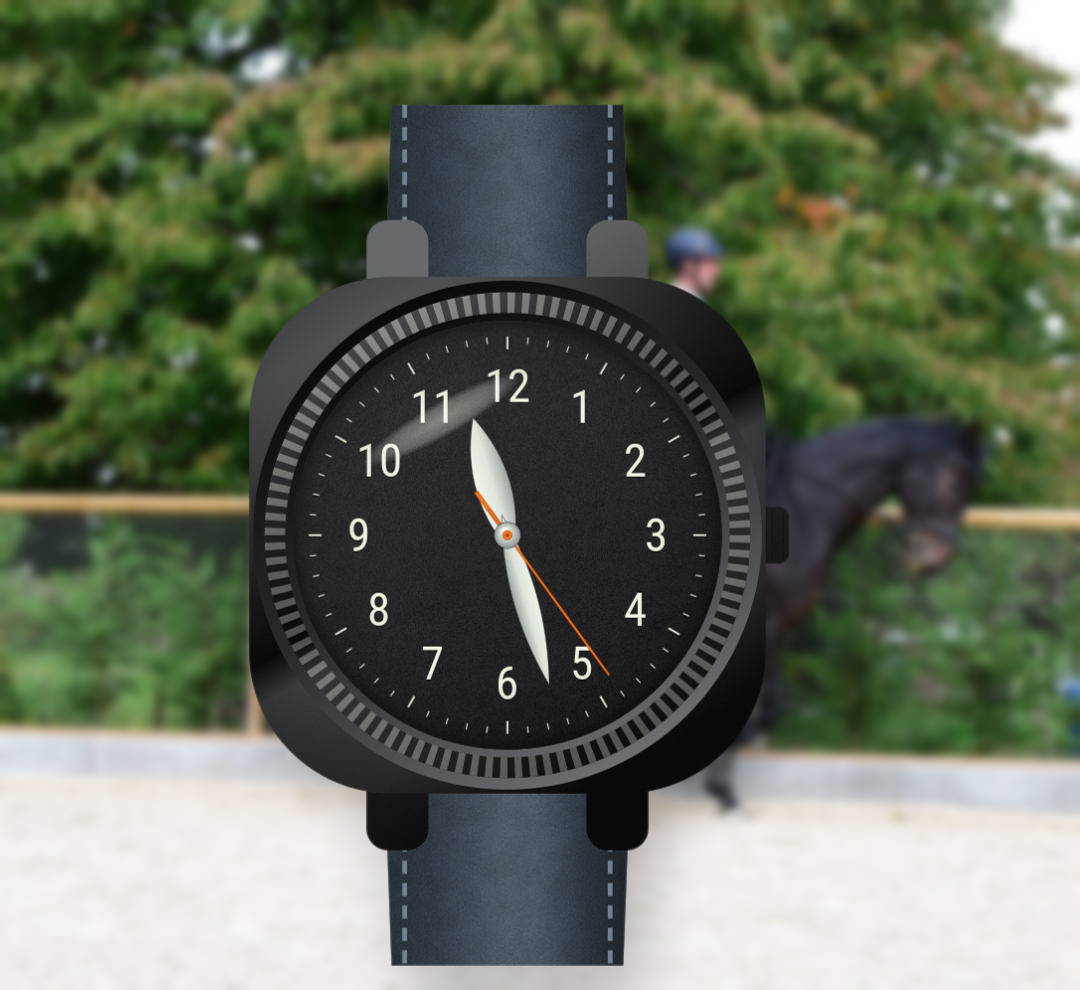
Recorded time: 11:27:24
